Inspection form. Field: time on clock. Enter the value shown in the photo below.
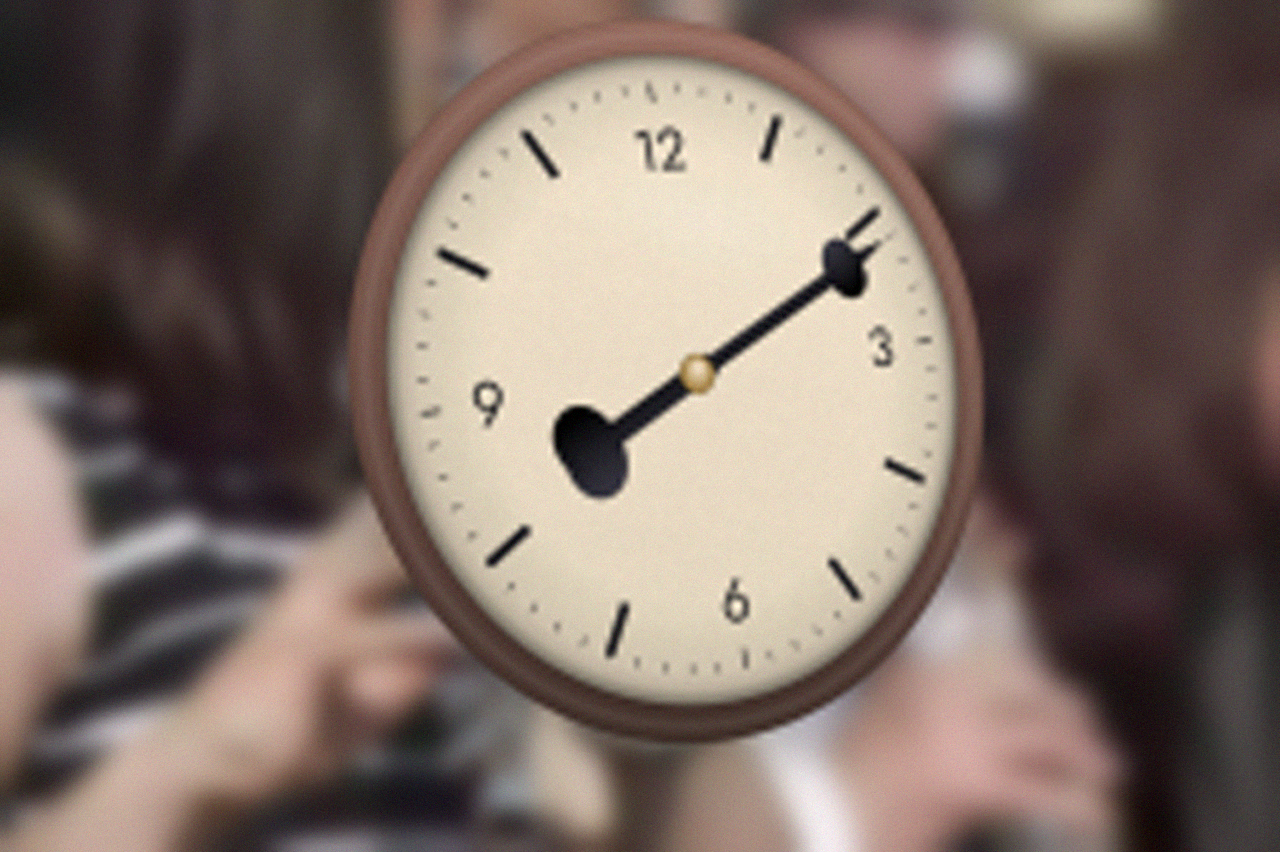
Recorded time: 8:11
